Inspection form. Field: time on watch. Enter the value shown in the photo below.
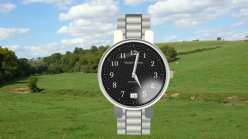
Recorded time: 5:02
